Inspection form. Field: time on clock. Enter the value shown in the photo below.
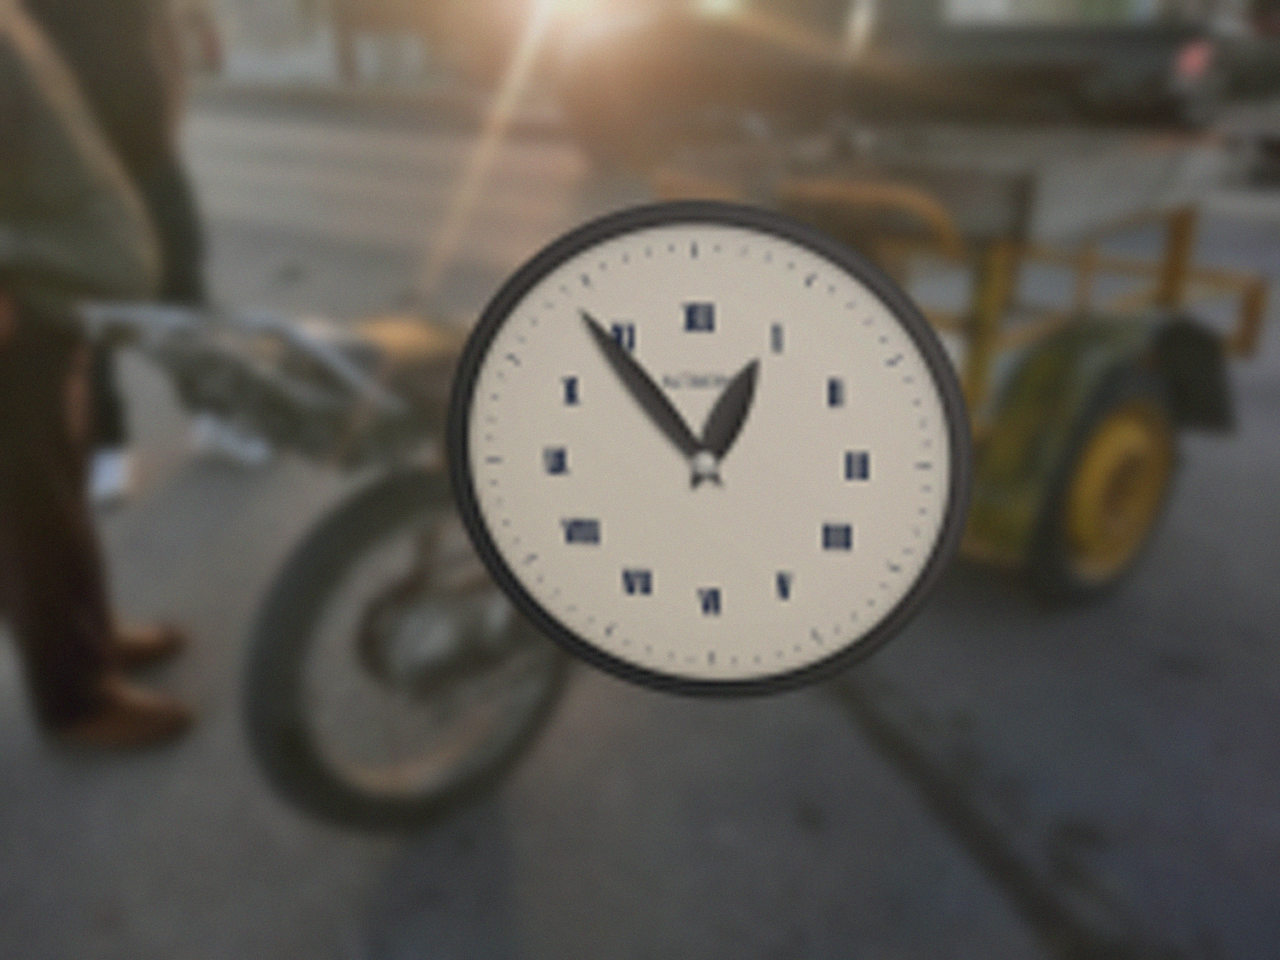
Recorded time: 12:54
